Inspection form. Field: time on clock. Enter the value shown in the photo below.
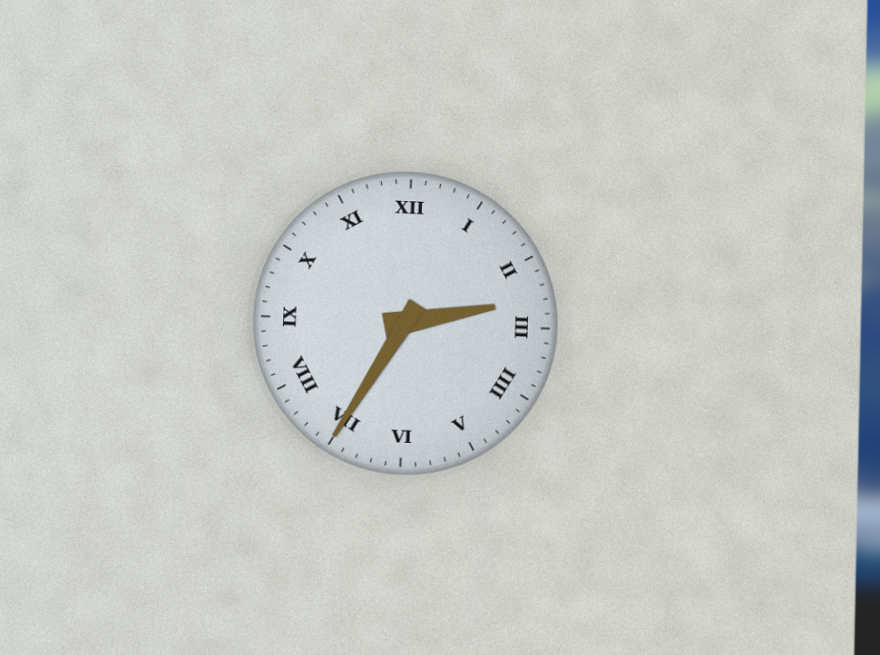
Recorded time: 2:35
